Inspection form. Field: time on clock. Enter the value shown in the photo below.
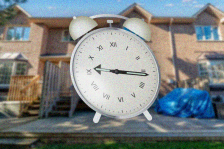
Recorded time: 9:16
